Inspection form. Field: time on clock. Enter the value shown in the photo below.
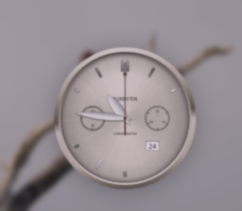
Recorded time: 10:46
